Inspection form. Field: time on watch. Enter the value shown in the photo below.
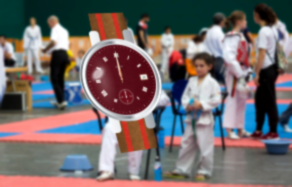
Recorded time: 12:00
